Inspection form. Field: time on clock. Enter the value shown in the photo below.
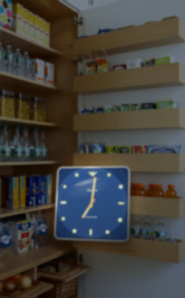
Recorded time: 7:01
